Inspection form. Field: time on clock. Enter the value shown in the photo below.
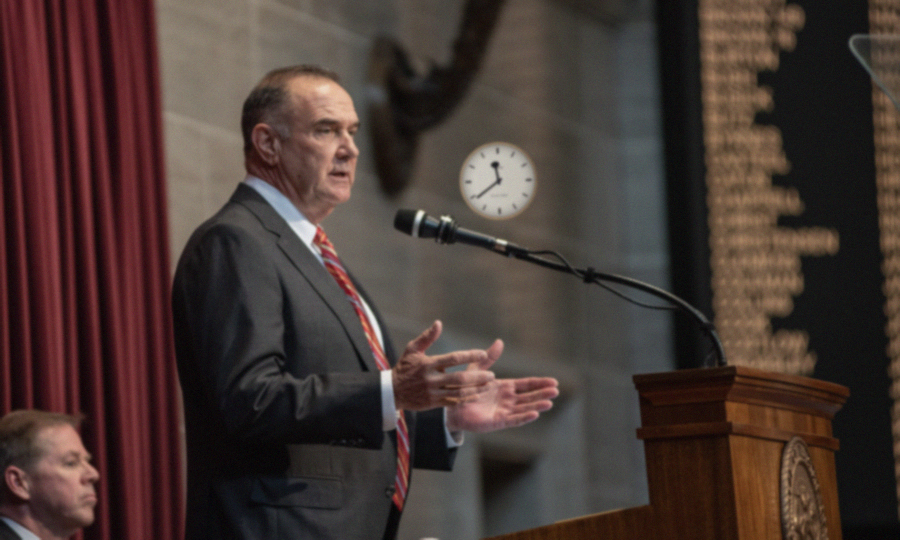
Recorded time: 11:39
